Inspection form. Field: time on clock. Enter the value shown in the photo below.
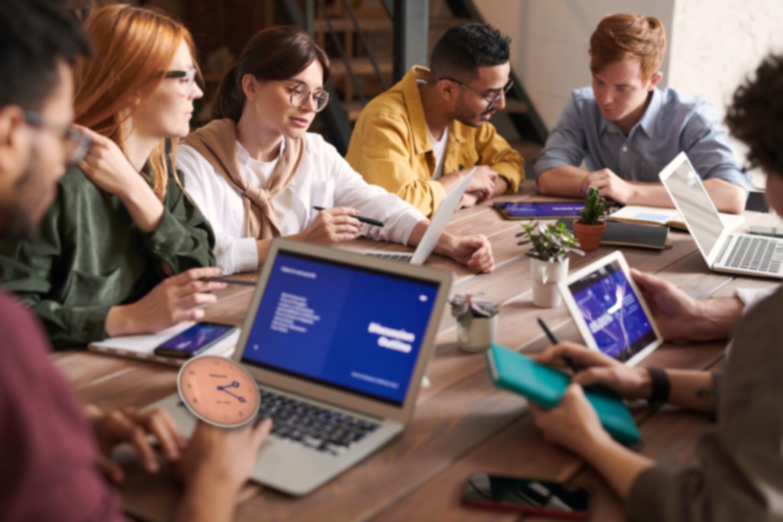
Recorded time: 2:20
